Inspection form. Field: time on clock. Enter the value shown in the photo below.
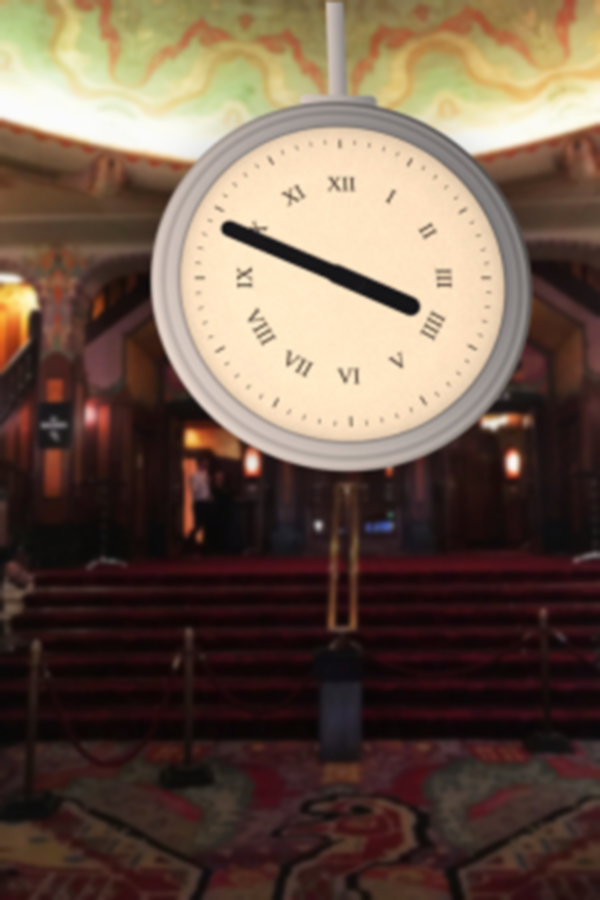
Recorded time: 3:49
